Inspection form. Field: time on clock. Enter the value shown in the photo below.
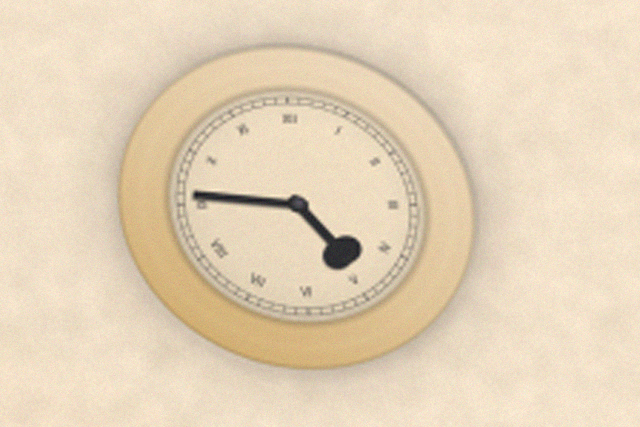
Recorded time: 4:46
